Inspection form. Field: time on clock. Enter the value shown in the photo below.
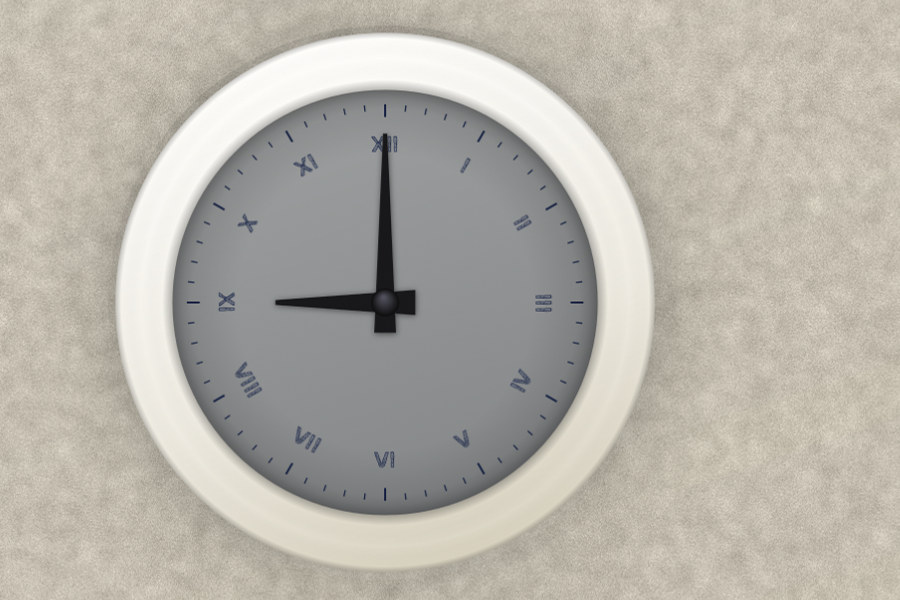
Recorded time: 9:00
